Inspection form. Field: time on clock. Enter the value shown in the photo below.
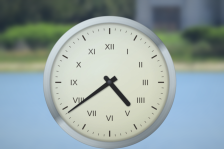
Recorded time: 4:39
